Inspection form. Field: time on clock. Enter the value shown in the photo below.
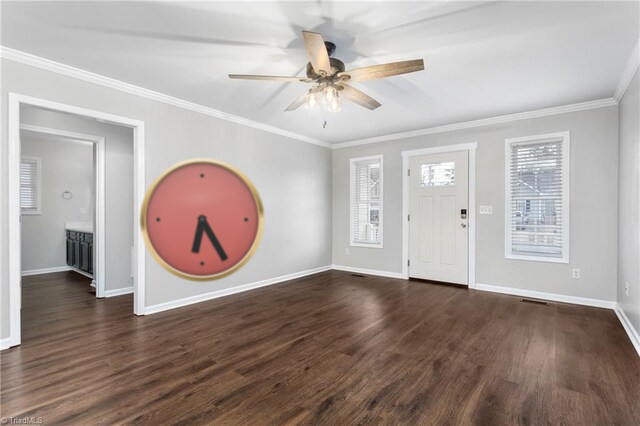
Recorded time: 6:25
